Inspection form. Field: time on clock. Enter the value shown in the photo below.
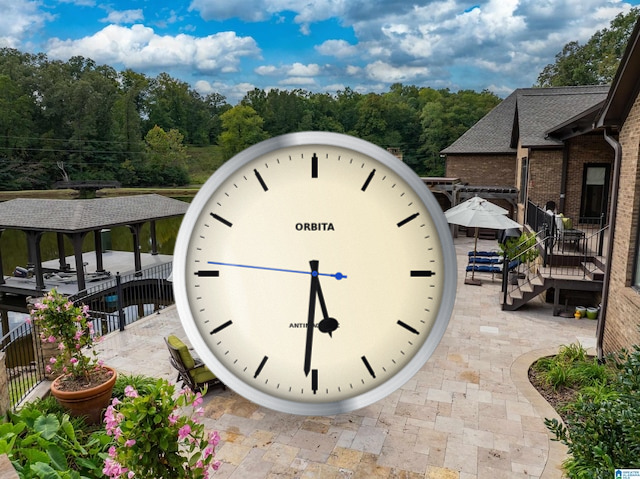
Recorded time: 5:30:46
